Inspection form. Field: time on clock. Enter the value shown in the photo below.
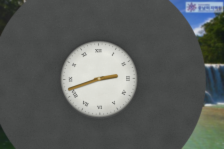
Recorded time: 2:42
